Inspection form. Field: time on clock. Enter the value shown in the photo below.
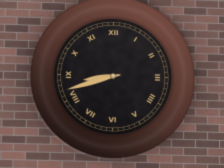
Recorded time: 8:42
